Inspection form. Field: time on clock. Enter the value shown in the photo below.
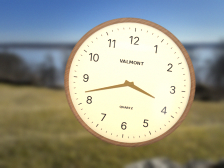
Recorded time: 3:42
